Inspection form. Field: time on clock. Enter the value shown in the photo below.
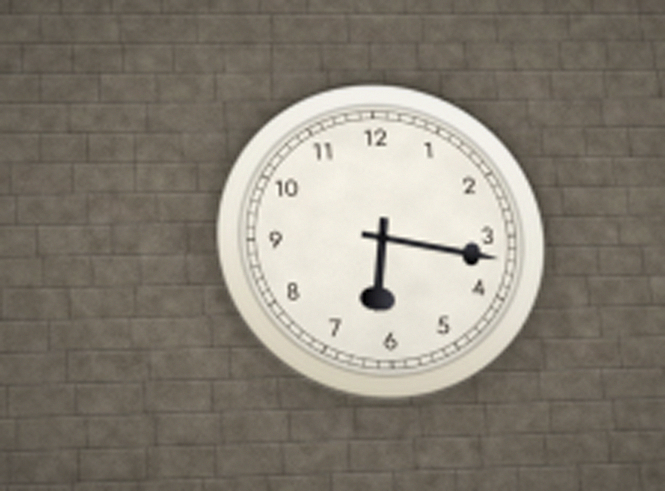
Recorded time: 6:17
